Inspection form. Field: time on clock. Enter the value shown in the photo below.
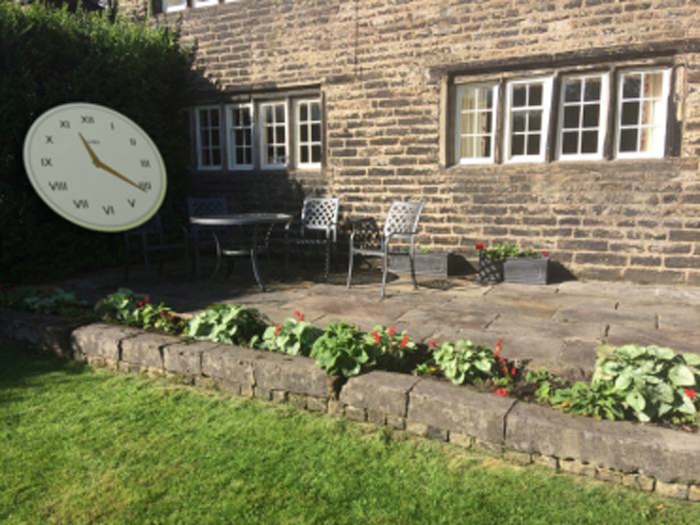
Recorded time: 11:21
